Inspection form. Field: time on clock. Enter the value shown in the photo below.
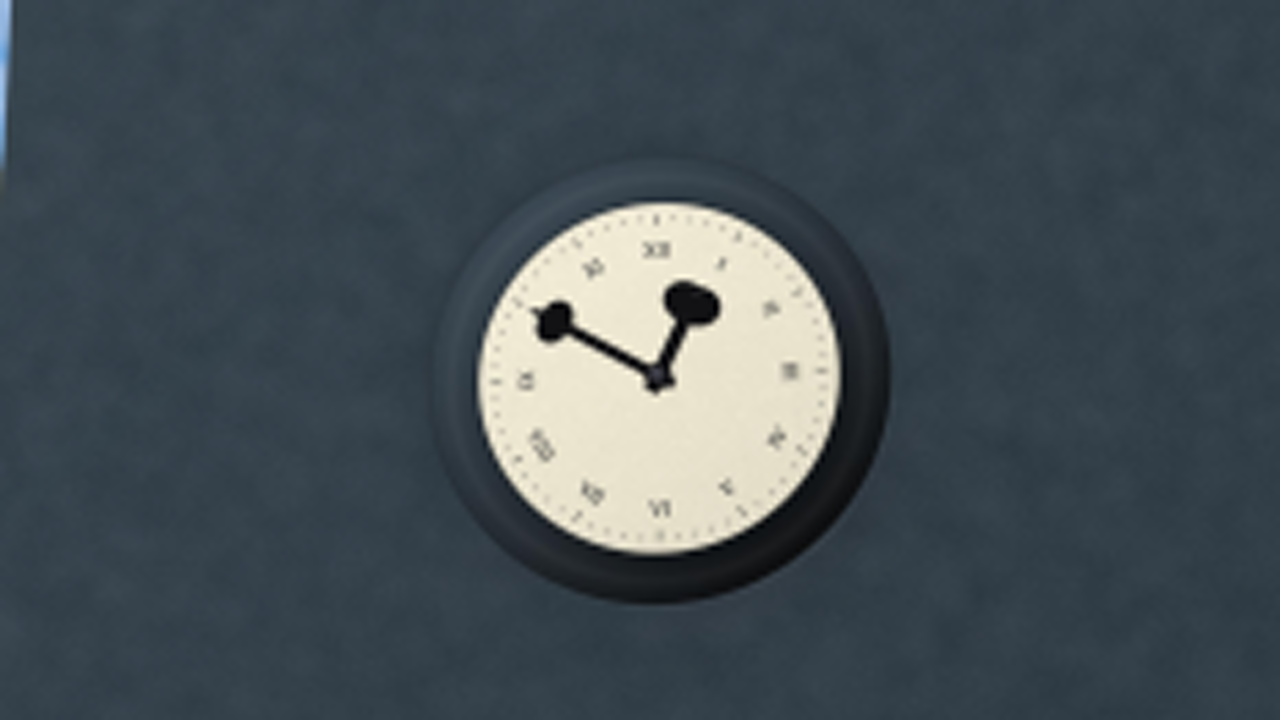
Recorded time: 12:50
